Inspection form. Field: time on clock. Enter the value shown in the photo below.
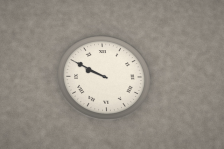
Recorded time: 9:50
